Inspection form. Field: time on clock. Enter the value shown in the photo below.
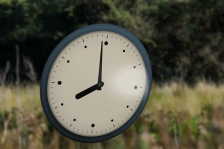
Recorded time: 7:59
